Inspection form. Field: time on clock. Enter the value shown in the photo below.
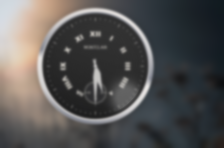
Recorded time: 5:30
